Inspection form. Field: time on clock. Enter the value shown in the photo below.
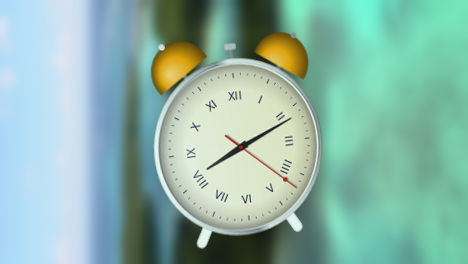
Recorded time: 8:11:22
